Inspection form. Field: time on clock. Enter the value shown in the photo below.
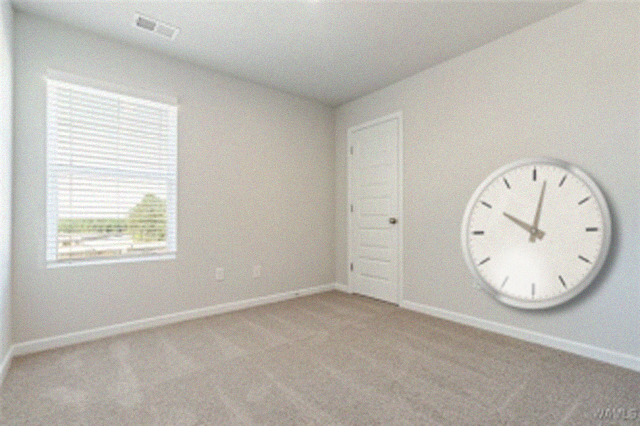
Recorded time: 10:02
